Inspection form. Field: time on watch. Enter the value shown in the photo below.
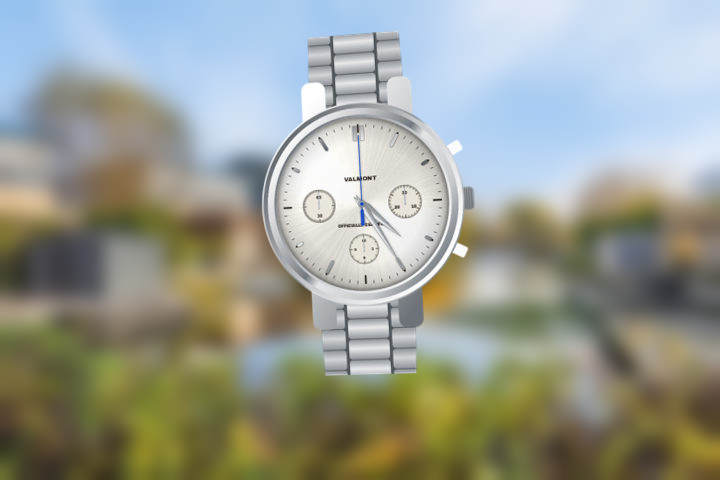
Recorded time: 4:25
